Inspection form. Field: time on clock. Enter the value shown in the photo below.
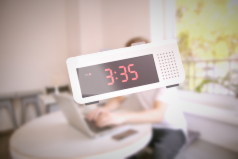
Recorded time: 3:35
